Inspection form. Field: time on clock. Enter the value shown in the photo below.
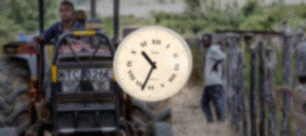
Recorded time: 10:33
